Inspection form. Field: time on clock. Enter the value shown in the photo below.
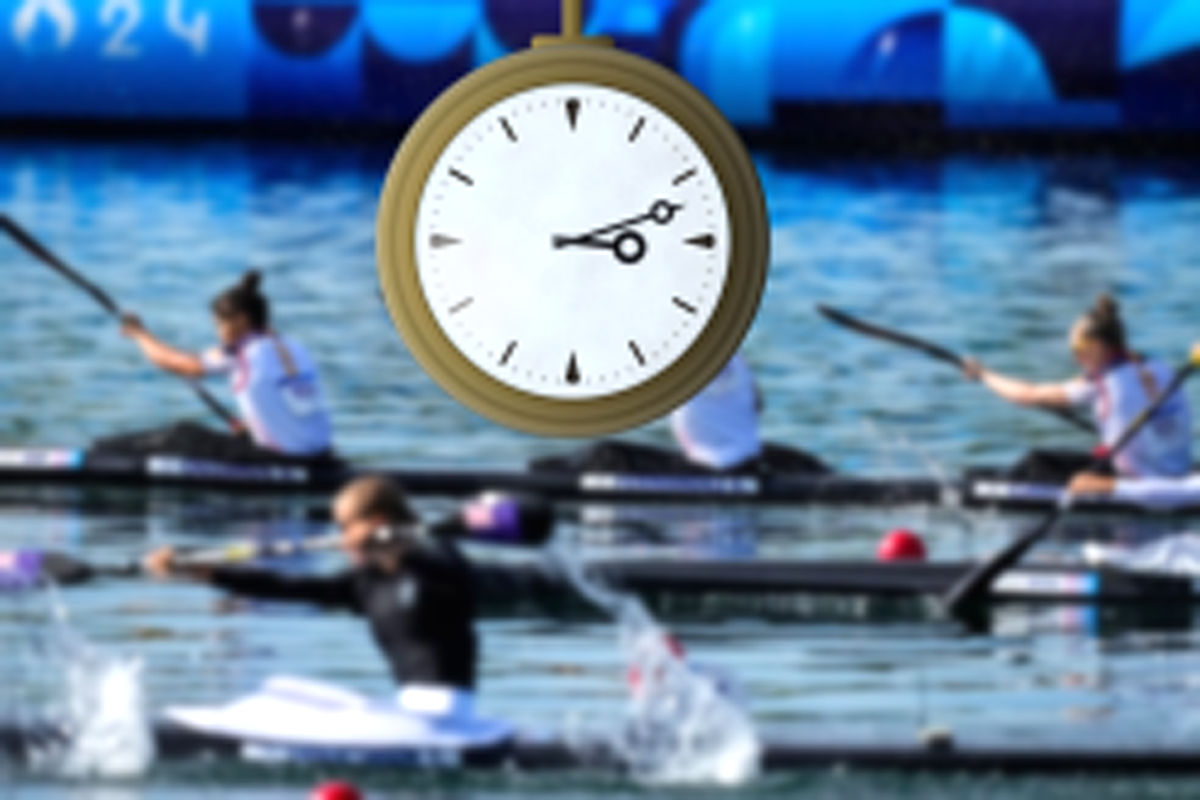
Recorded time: 3:12
